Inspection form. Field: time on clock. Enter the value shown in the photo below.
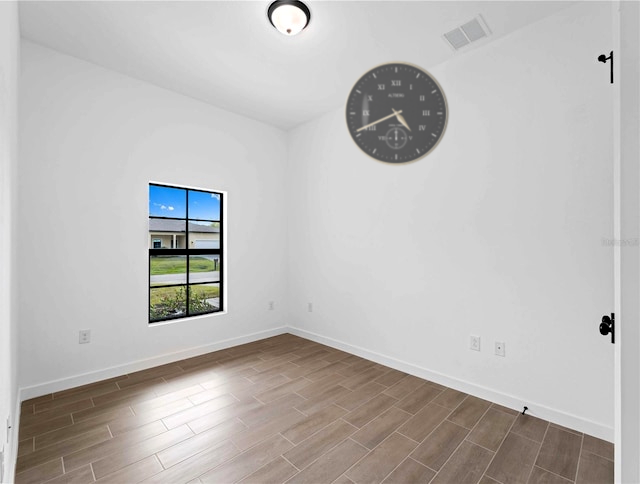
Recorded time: 4:41
